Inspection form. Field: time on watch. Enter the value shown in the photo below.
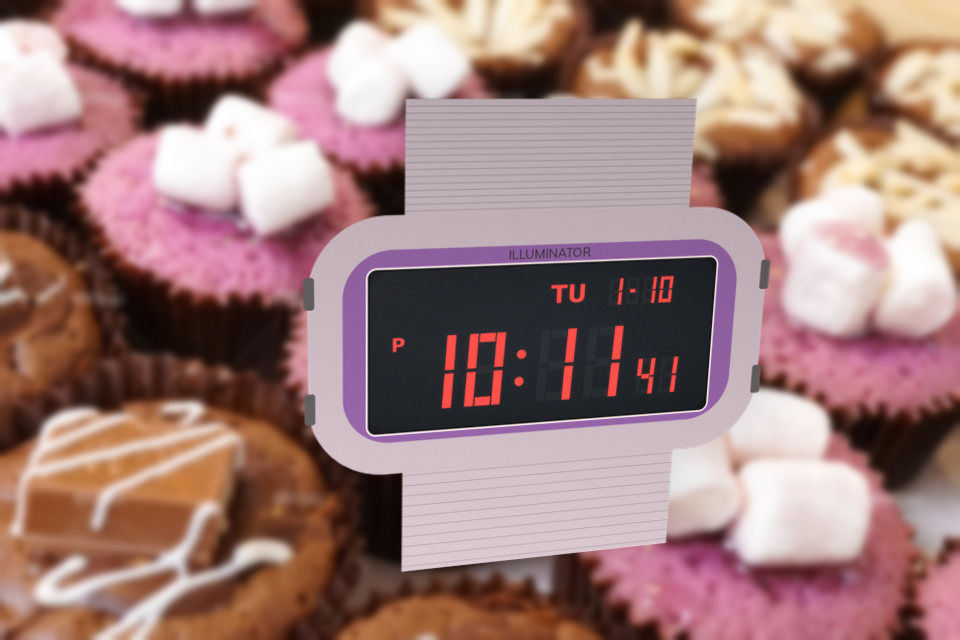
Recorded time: 10:11:41
